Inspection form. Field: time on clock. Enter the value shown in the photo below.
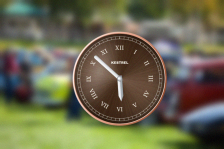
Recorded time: 5:52
